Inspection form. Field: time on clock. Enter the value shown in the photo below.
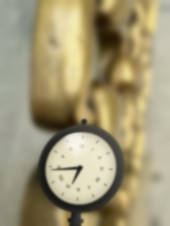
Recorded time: 6:44
